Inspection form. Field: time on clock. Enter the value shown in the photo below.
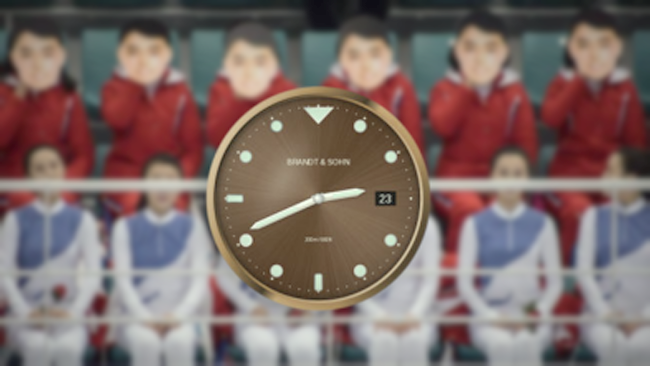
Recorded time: 2:41
